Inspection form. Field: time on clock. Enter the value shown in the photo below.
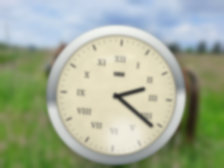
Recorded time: 2:21
